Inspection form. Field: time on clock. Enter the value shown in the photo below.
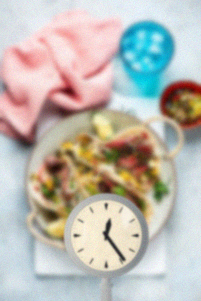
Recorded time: 12:24
